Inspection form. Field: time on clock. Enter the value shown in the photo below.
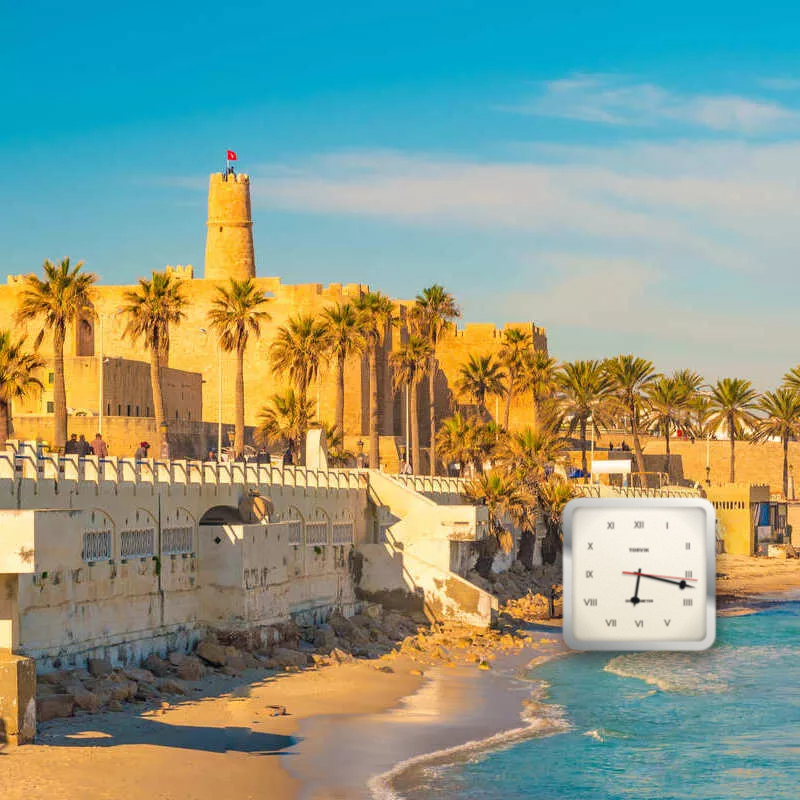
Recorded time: 6:17:16
